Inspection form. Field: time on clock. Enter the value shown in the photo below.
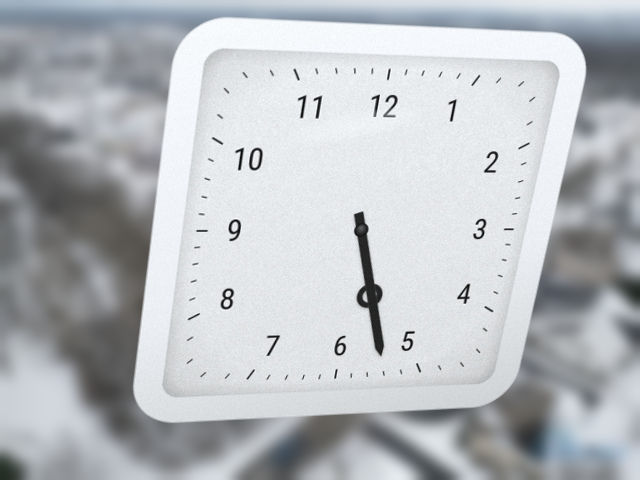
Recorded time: 5:27
